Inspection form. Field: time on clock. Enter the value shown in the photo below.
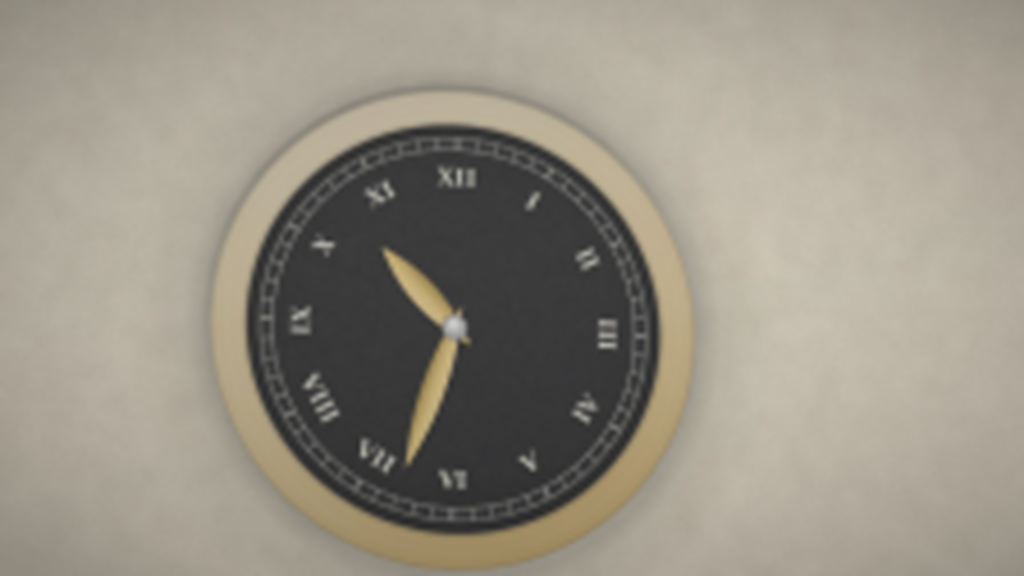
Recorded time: 10:33
